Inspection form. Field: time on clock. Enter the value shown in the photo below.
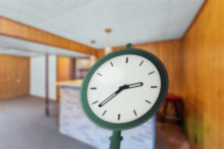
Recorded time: 2:38
